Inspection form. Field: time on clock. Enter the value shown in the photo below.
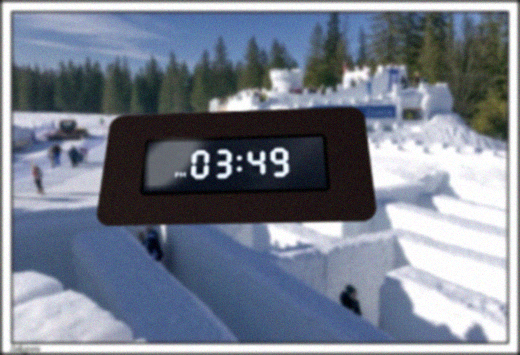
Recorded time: 3:49
